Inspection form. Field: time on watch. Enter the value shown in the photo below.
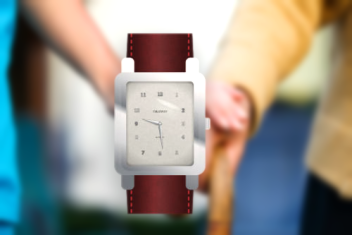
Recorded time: 9:29
